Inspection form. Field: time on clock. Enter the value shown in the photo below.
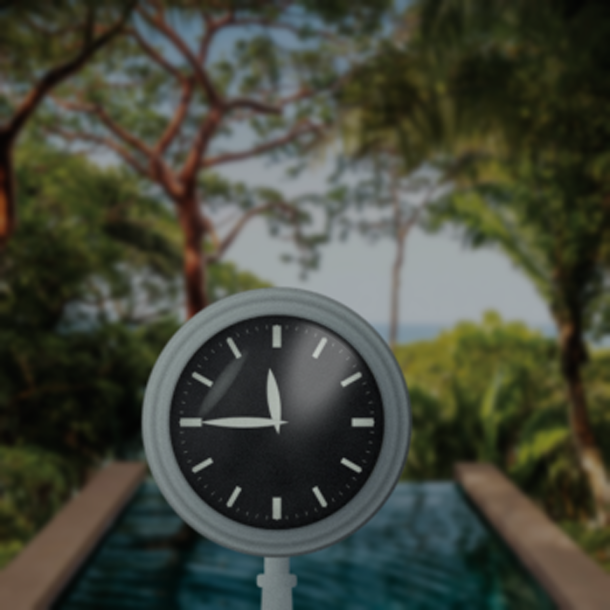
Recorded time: 11:45
